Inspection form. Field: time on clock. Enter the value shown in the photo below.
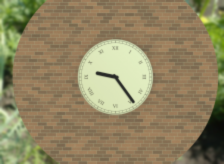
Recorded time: 9:24
